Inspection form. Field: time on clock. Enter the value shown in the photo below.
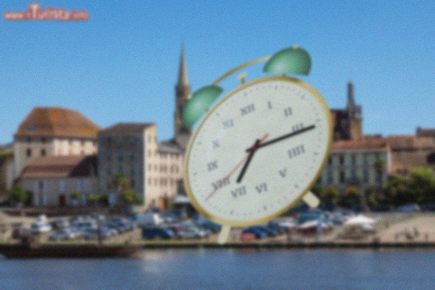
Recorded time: 7:15:40
